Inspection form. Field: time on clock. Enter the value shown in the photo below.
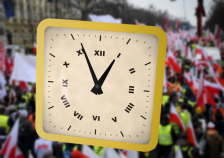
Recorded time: 12:56
